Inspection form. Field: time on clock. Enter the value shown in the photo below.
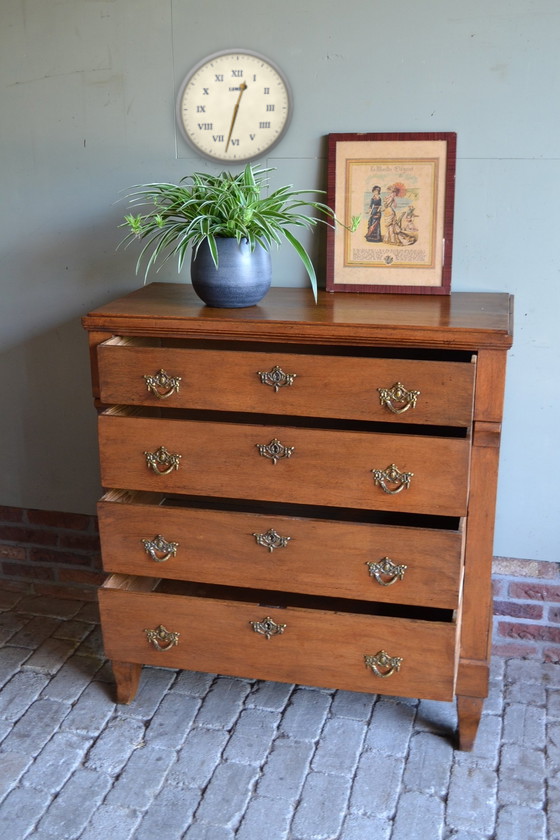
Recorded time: 12:32
